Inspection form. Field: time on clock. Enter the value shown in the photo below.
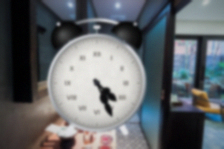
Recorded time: 4:26
